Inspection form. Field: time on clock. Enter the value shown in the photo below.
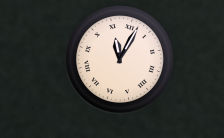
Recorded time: 11:02
